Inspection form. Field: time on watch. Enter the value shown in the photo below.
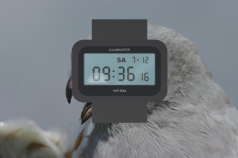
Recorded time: 9:36:16
